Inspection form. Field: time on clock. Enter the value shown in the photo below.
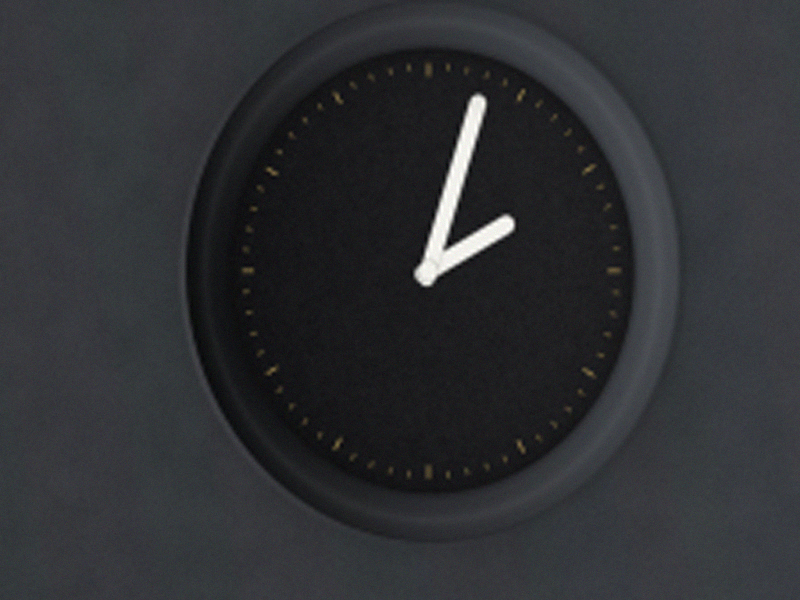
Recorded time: 2:03
